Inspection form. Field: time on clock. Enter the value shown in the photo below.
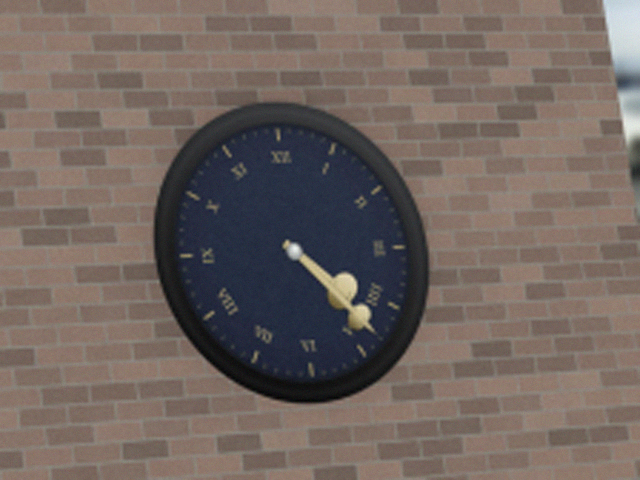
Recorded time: 4:23
